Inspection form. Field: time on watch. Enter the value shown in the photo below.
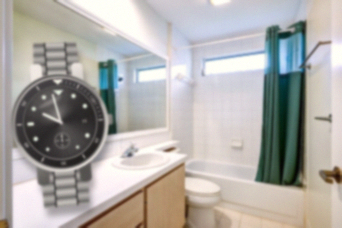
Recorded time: 9:58
